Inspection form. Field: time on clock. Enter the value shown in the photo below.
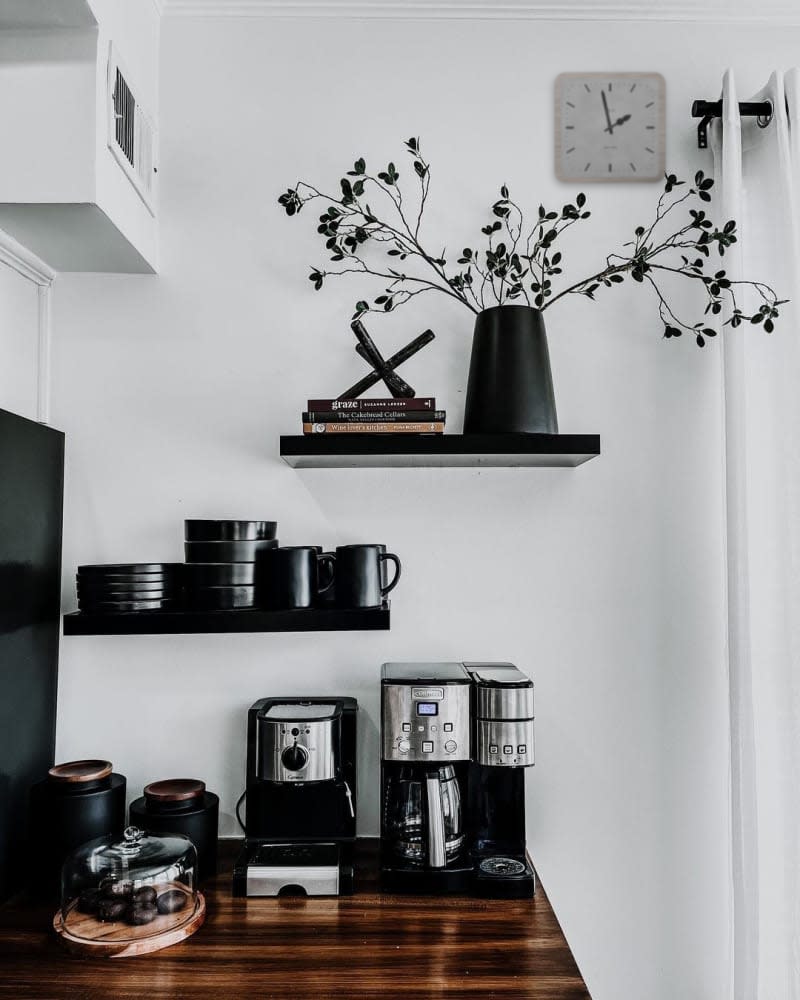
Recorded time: 1:58
